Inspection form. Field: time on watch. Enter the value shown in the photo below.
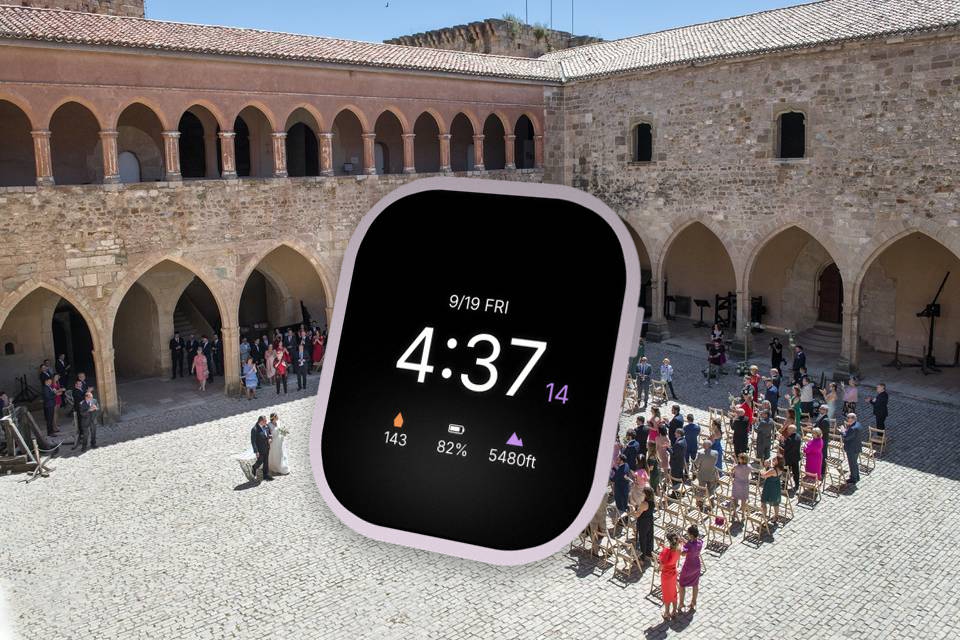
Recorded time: 4:37:14
